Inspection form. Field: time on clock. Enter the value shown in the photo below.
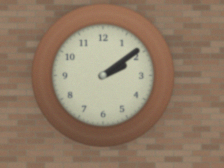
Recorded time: 2:09
